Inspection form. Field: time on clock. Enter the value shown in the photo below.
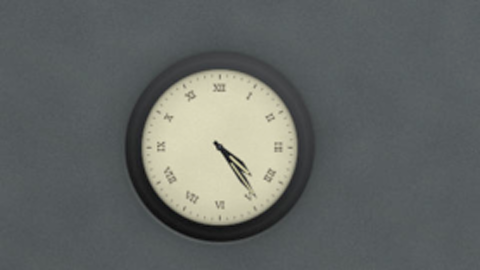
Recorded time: 4:24
